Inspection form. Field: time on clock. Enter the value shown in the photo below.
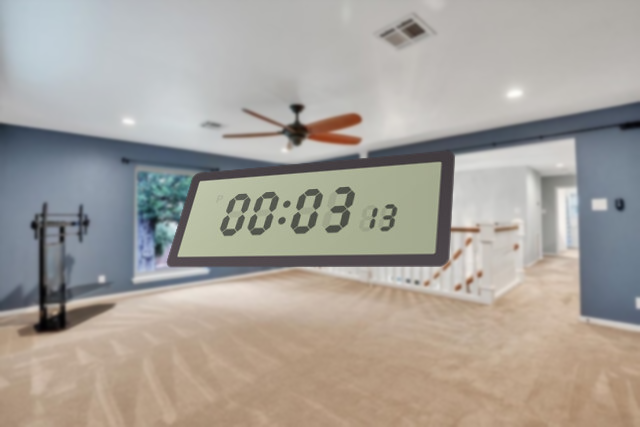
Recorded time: 0:03:13
